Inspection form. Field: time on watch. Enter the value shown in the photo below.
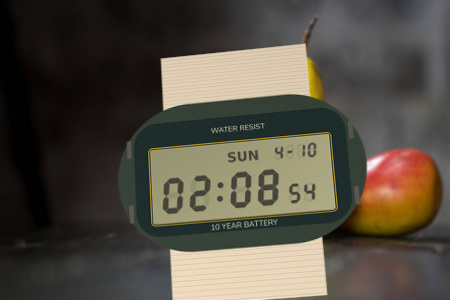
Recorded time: 2:08:54
